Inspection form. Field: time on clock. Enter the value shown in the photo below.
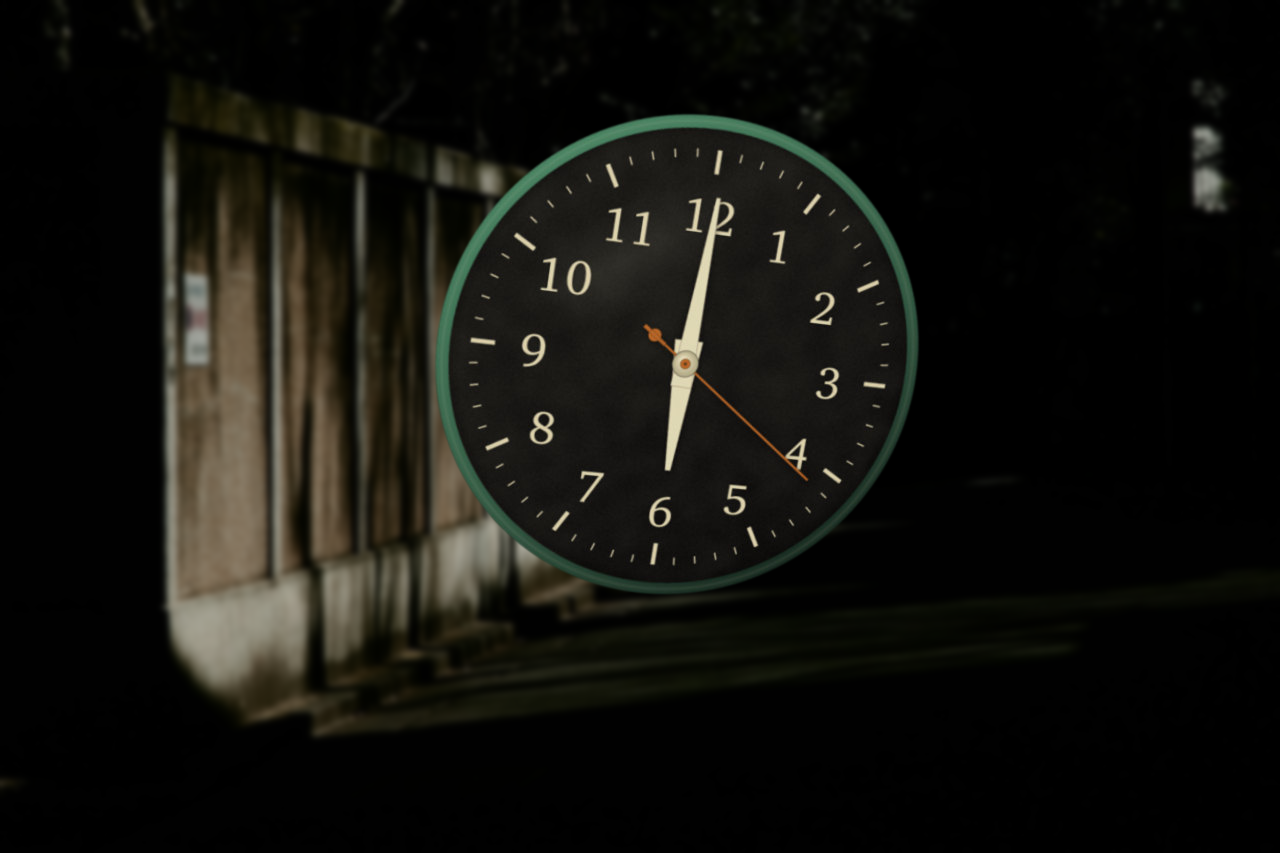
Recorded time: 6:00:21
